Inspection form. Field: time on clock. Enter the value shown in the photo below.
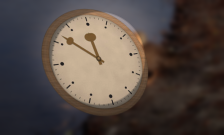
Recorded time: 11:52
